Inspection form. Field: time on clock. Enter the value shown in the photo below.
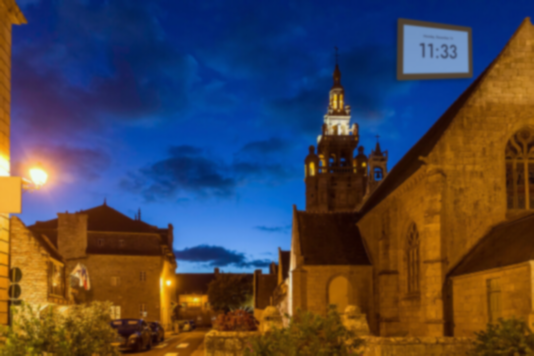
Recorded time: 11:33
